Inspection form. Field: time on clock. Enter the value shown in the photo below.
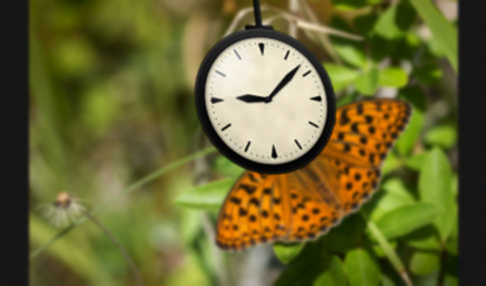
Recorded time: 9:08
